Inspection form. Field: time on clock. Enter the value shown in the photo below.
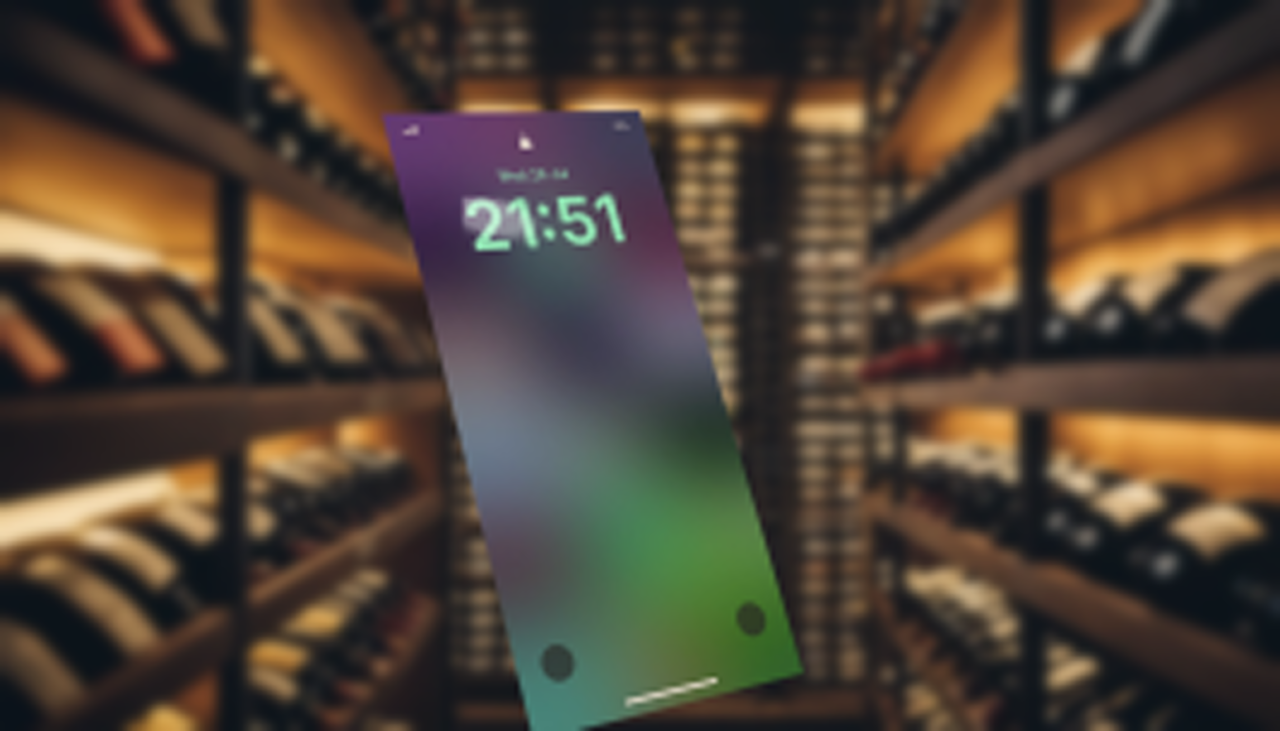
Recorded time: 21:51
